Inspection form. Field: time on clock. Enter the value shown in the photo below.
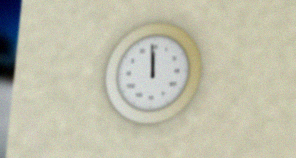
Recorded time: 11:59
